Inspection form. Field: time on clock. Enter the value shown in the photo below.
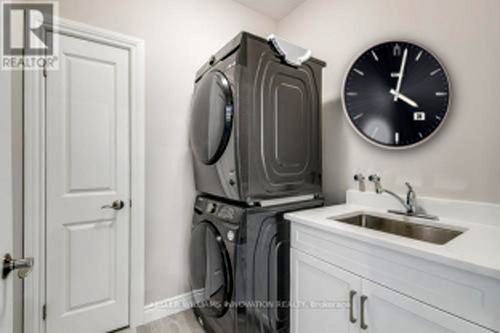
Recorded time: 4:02
